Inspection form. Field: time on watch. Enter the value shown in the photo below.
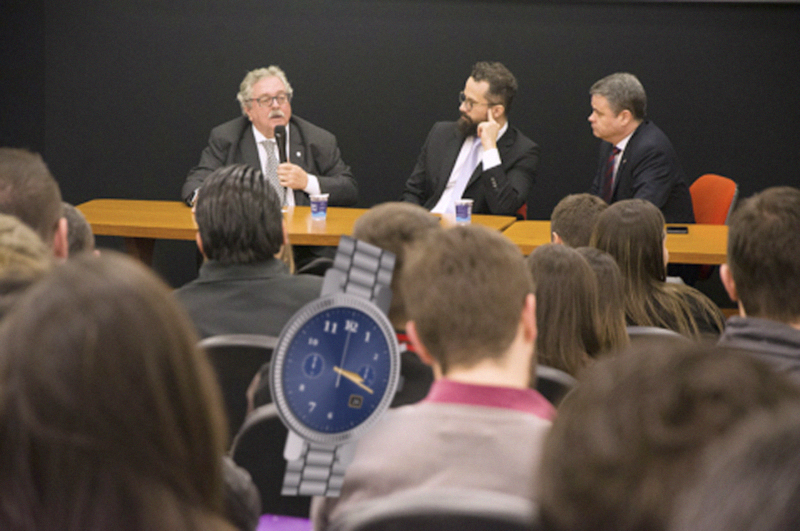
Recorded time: 3:18
